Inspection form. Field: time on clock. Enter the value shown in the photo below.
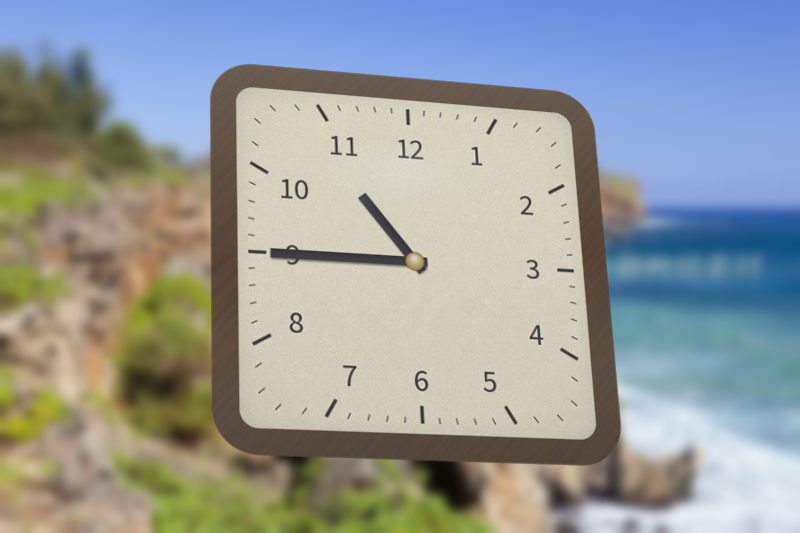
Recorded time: 10:45
